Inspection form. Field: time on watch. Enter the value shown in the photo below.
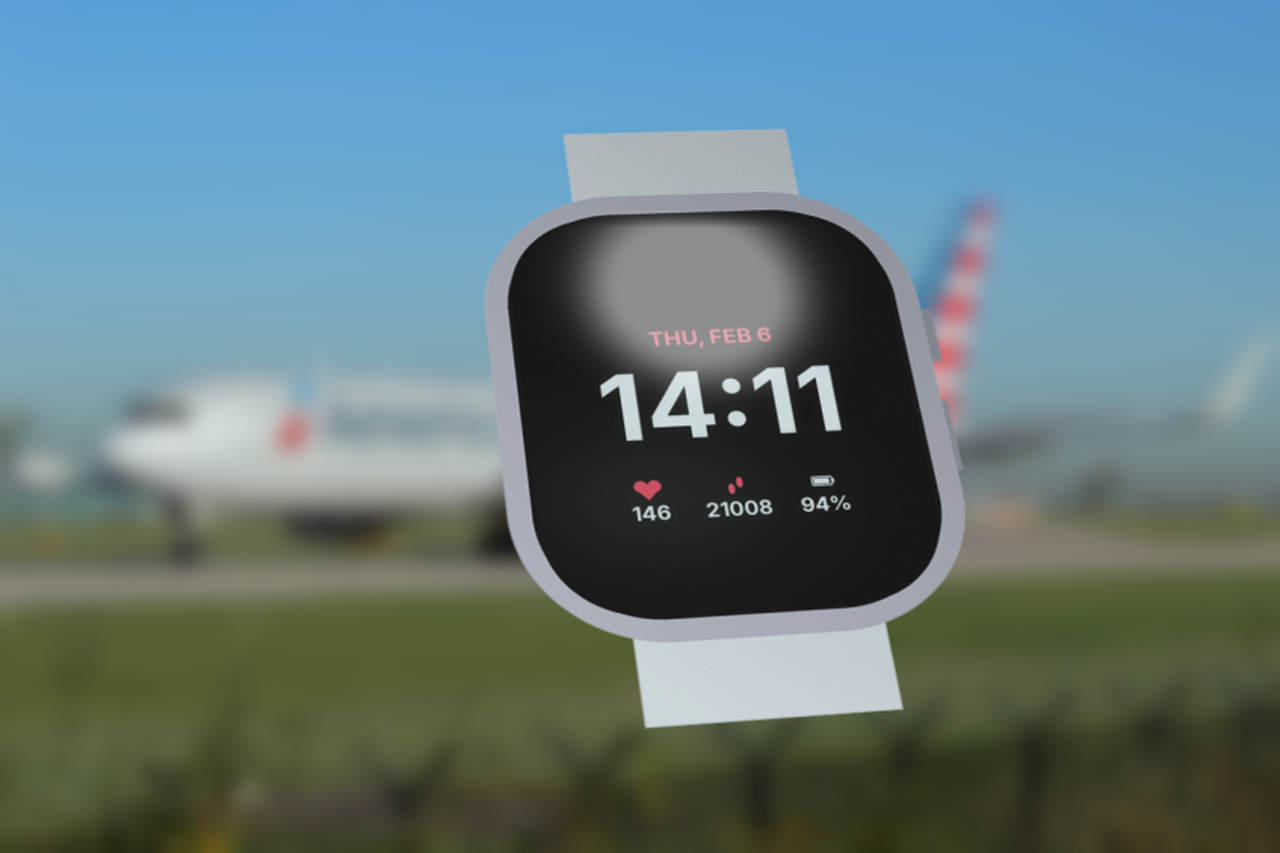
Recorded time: 14:11
